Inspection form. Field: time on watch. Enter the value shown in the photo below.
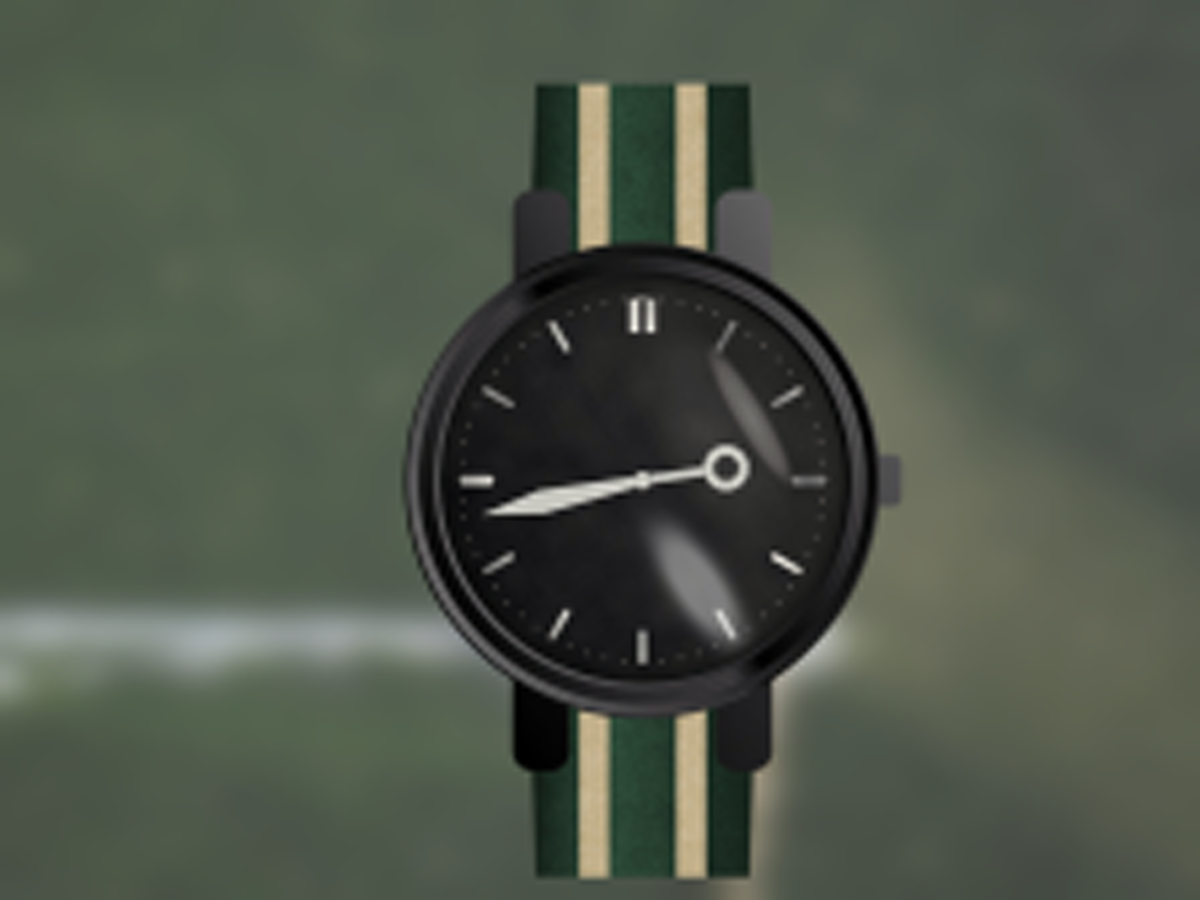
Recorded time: 2:43
